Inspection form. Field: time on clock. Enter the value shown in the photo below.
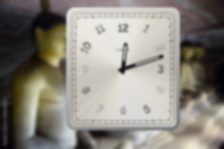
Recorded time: 12:12
